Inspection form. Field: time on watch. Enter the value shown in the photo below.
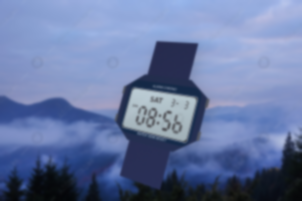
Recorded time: 8:56
